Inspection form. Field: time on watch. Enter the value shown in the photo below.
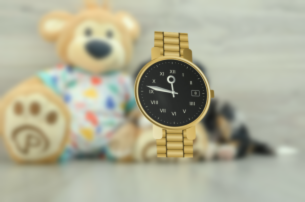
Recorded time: 11:47
